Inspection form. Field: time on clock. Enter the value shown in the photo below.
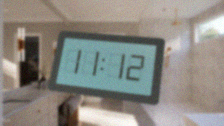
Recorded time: 11:12
